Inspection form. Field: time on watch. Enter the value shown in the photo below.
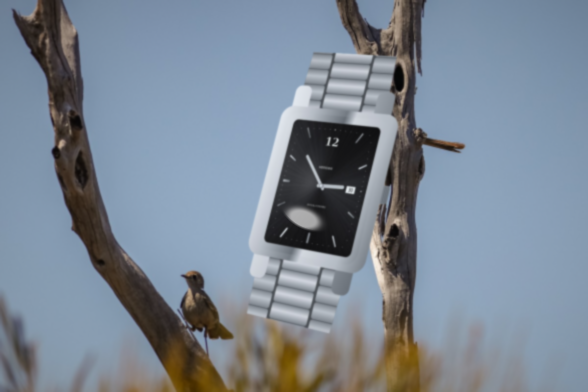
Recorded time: 2:53
